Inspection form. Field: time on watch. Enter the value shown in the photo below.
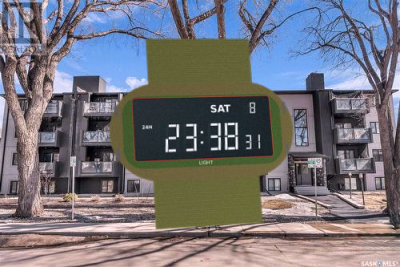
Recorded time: 23:38:31
